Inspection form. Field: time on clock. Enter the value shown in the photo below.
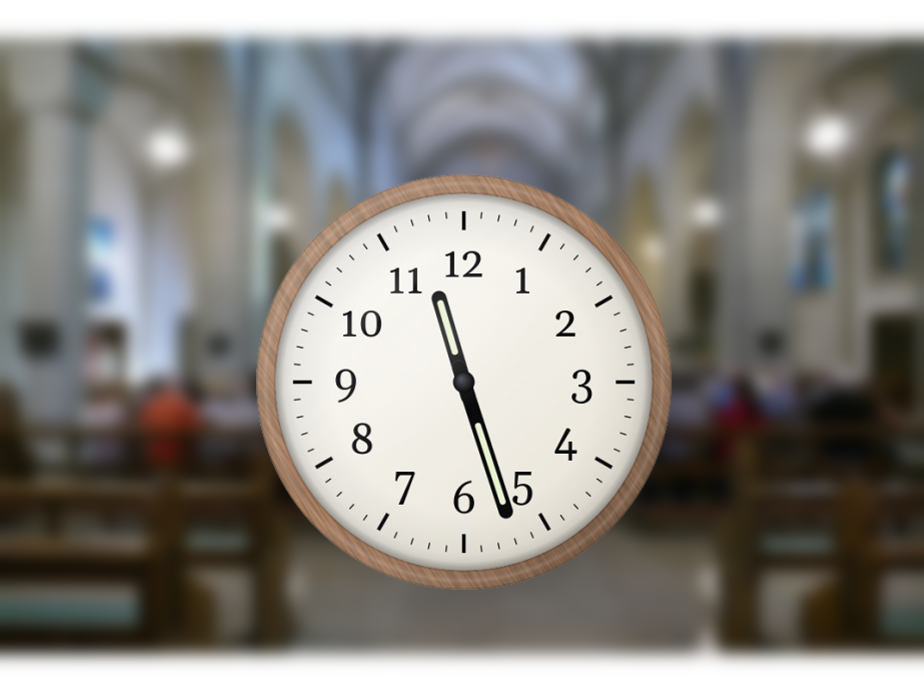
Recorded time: 11:27
